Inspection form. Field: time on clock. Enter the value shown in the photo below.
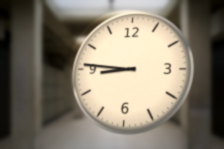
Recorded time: 8:46
